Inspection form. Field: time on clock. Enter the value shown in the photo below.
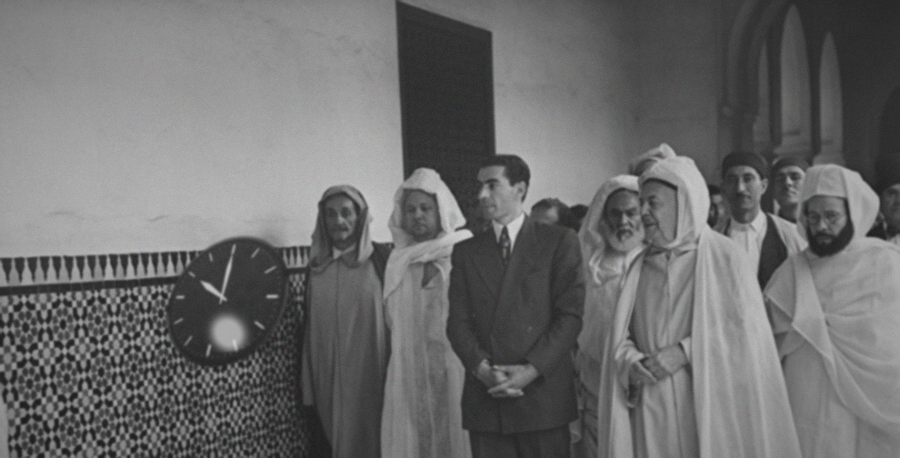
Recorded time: 10:00
